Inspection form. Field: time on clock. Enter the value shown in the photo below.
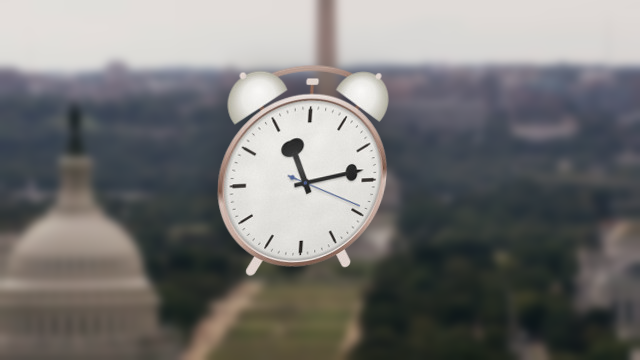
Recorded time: 11:13:19
